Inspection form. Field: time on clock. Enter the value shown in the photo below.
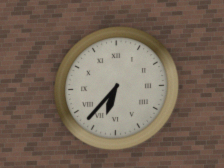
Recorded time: 6:37
